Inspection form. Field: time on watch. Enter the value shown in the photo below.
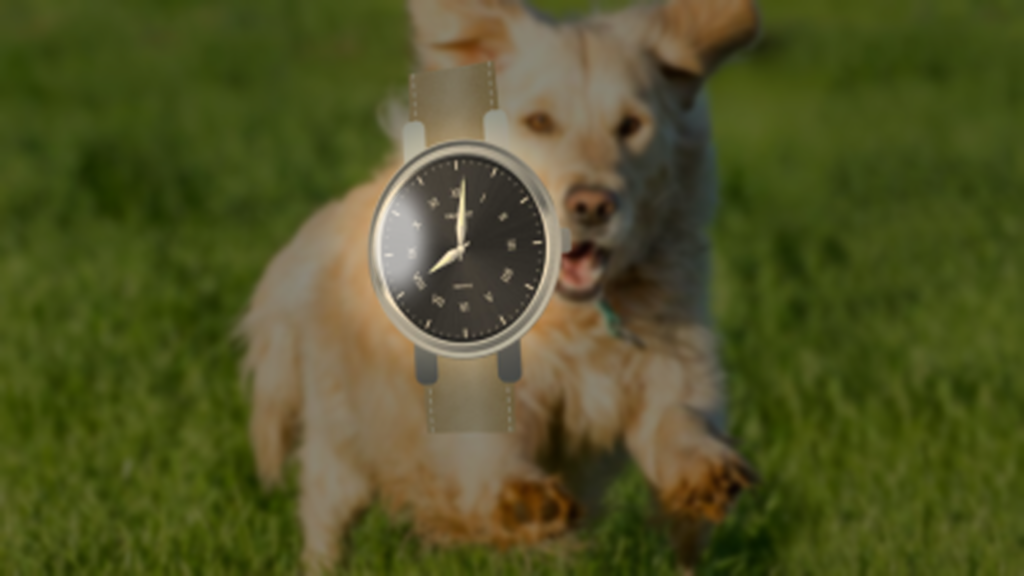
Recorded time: 8:01
